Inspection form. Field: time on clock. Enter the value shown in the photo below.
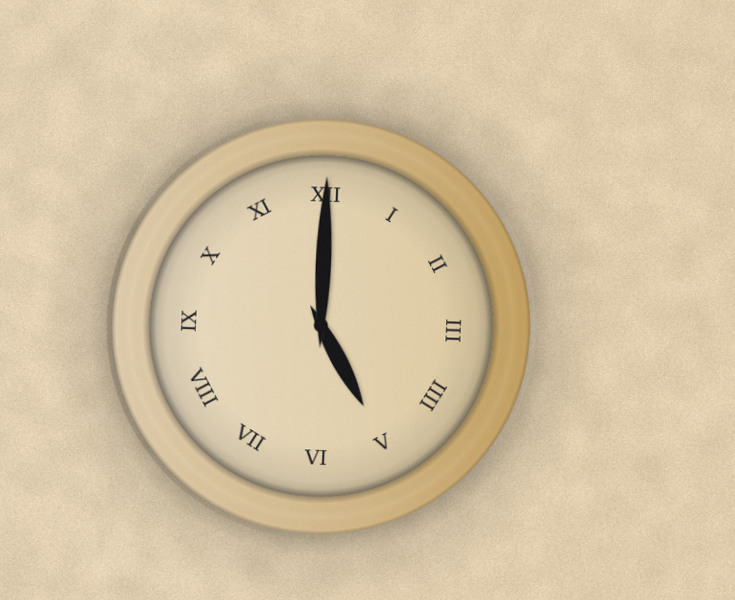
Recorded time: 5:00
